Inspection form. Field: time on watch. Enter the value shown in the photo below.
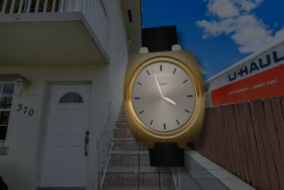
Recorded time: 3:57
